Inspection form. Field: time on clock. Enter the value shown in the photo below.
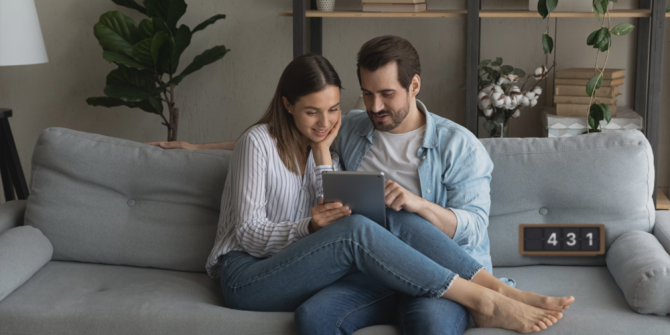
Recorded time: 4:31
